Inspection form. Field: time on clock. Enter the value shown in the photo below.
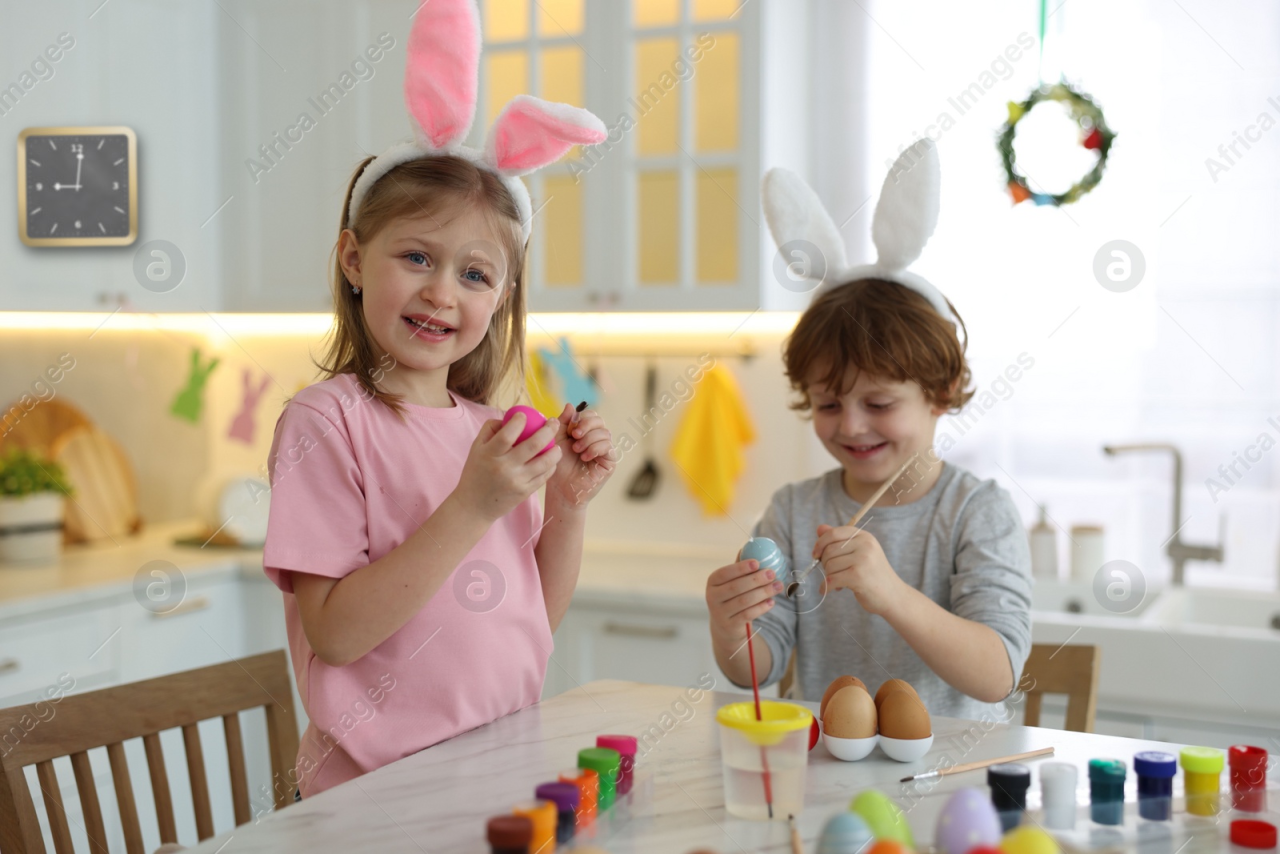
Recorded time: 9:01
